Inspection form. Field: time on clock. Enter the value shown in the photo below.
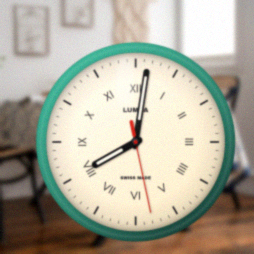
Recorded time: 8:01:28
